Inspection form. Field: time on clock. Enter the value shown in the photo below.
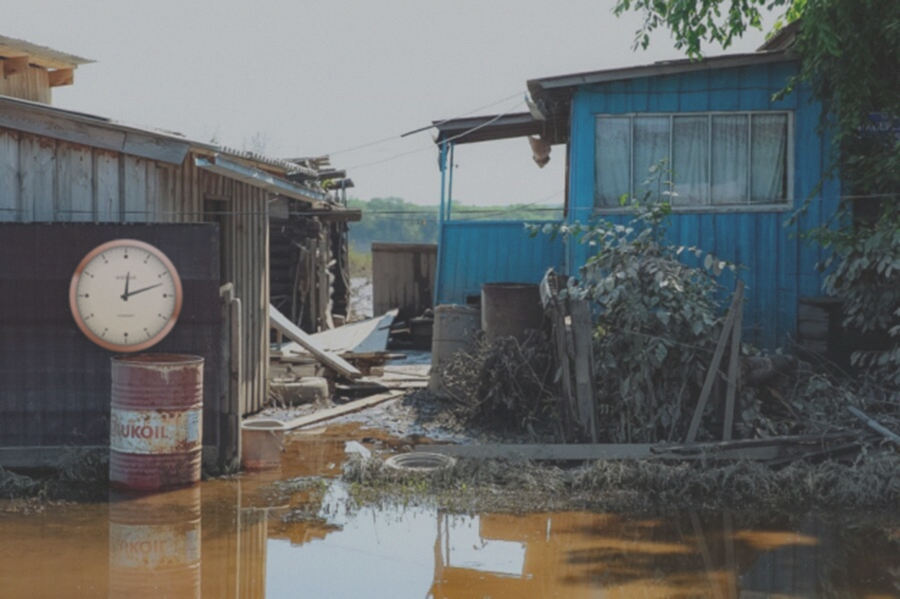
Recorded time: 12:12
